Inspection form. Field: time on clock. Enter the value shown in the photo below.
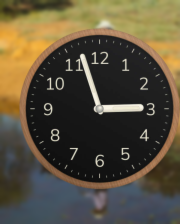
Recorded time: 2:57
